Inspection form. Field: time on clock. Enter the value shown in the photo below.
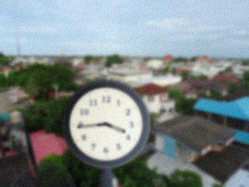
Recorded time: 3:44
